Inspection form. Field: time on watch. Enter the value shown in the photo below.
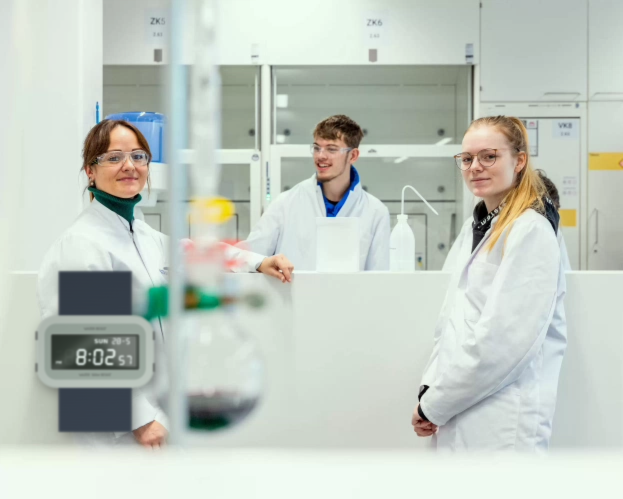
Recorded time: 8:02
